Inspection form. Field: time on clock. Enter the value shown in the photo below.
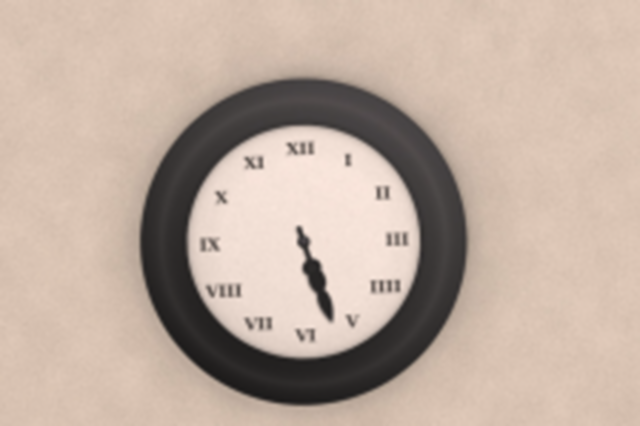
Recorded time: 5:27
